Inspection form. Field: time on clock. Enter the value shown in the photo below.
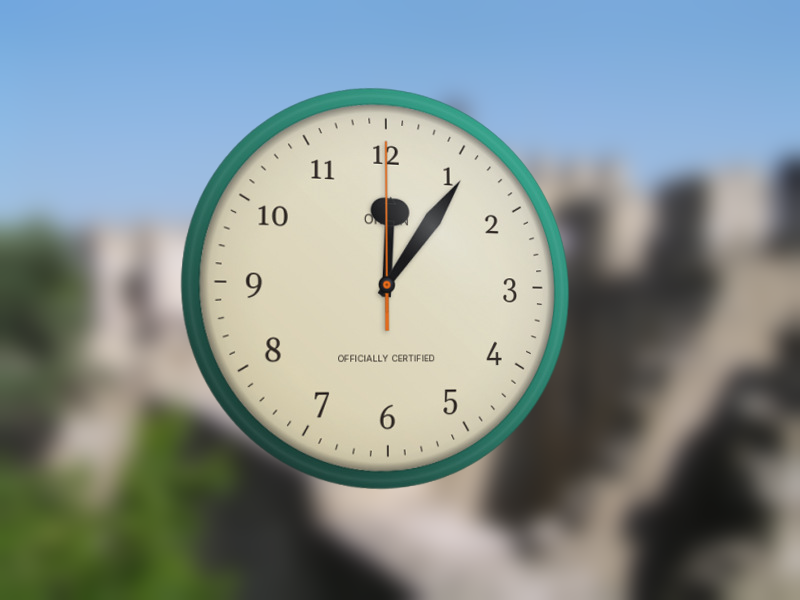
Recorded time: 12:06:00
